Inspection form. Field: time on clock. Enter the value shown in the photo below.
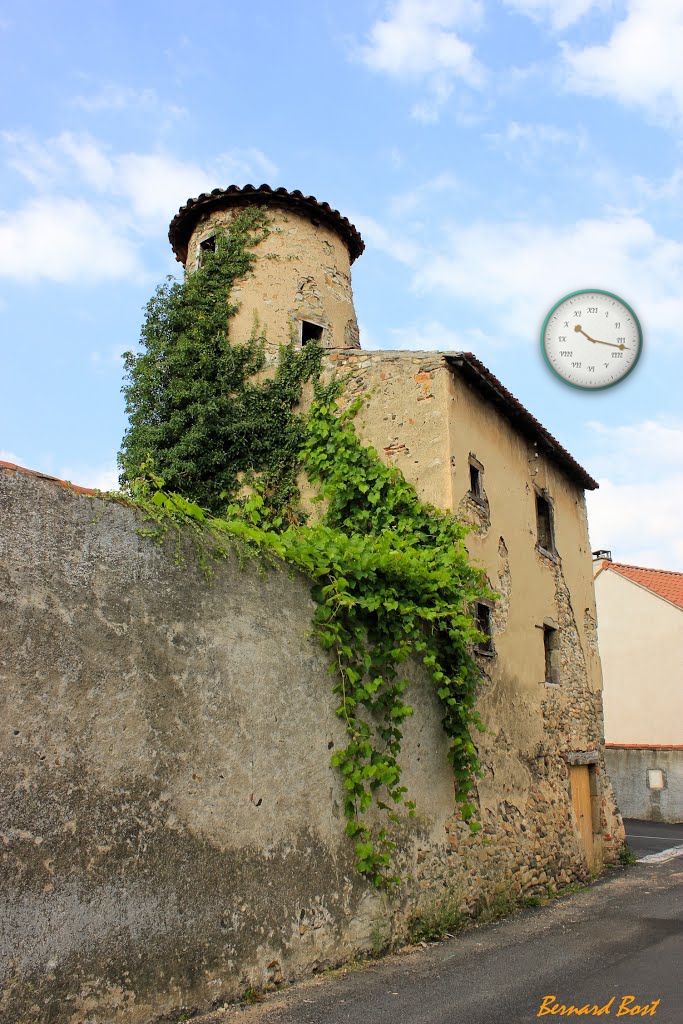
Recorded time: 10:17
